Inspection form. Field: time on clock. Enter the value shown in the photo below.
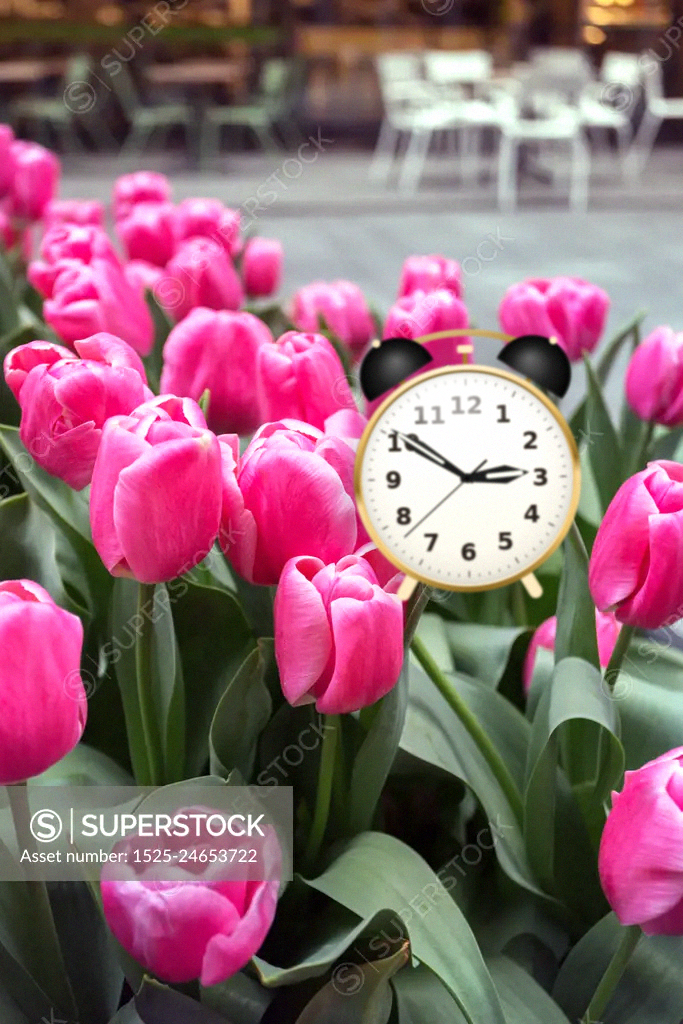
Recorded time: 2:50:38
